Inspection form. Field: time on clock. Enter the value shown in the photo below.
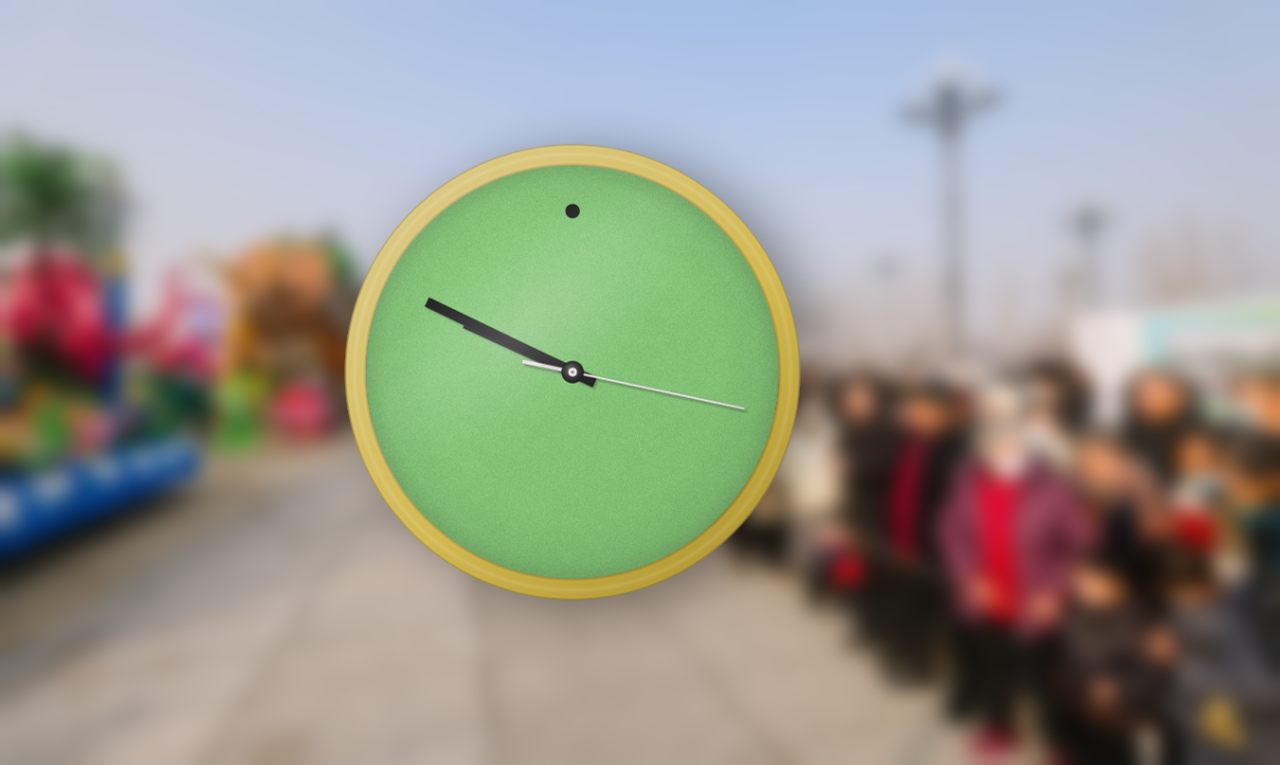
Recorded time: 9:49:17
